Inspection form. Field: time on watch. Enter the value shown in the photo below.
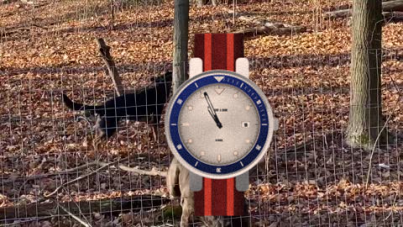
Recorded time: 10:56
